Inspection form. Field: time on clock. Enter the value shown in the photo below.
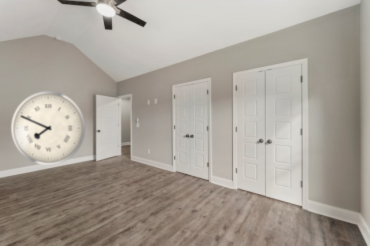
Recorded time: 7:49
